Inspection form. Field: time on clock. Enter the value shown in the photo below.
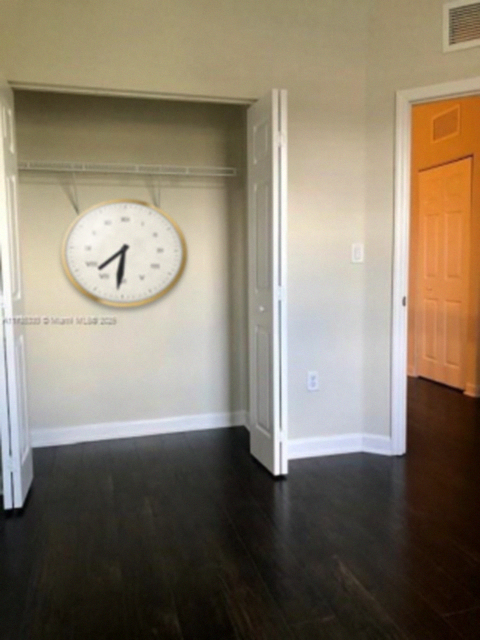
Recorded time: 7:31
